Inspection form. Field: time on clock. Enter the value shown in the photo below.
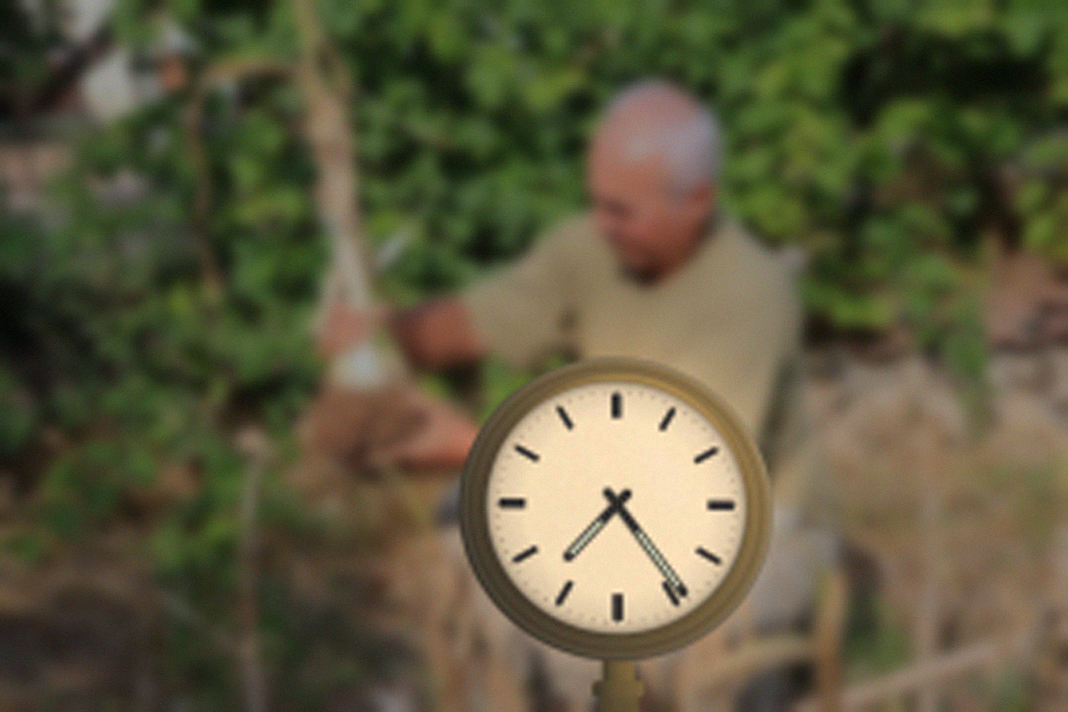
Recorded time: 7:24
